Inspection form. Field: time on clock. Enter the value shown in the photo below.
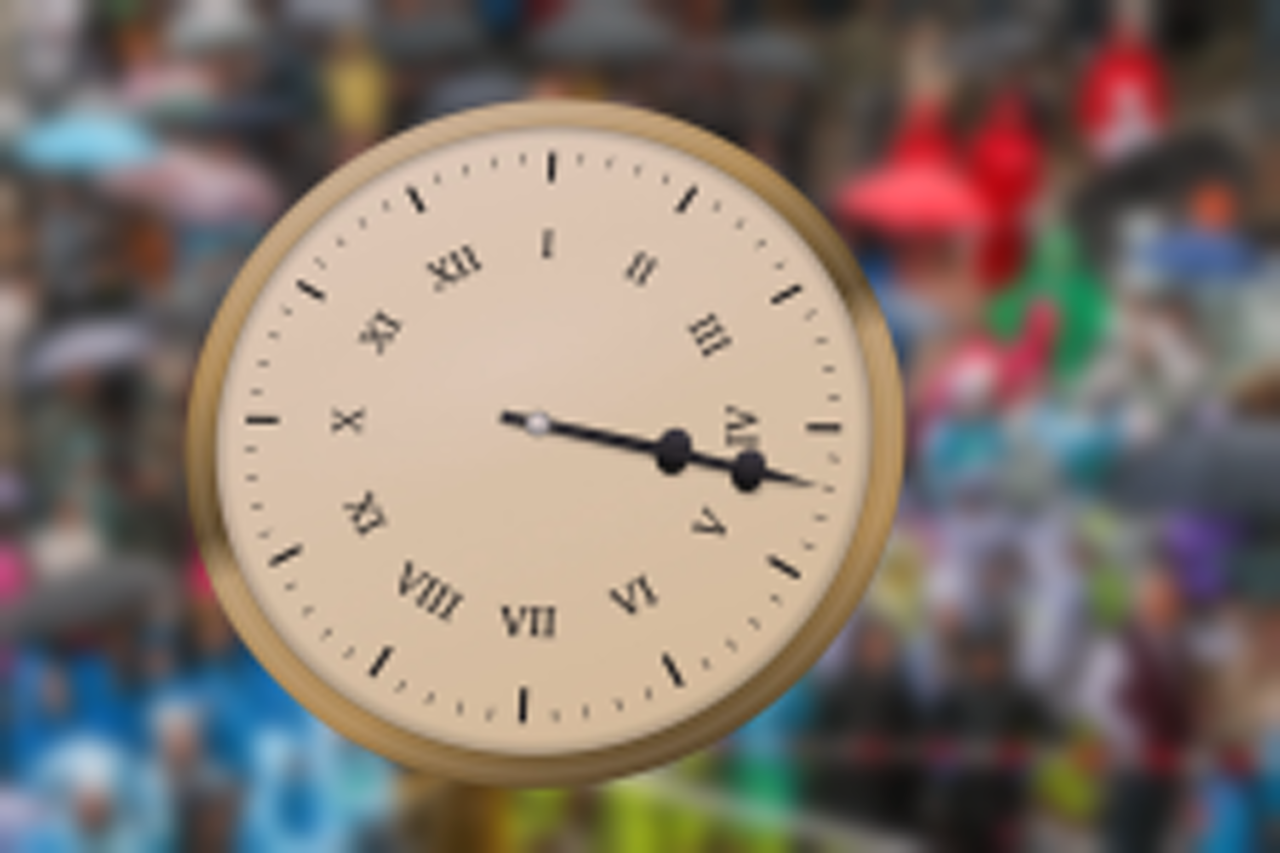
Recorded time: 4:22
